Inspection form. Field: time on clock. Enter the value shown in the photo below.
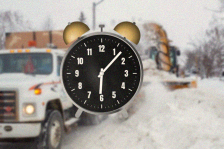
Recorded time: 6:07
